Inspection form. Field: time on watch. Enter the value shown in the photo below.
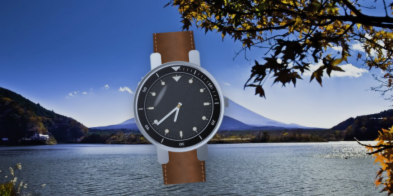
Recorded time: 6:39
